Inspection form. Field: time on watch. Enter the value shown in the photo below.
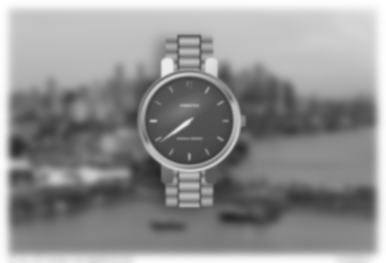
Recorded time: 7:39
